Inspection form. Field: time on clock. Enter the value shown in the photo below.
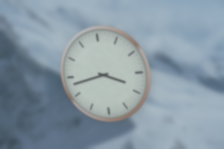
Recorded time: 3:43
